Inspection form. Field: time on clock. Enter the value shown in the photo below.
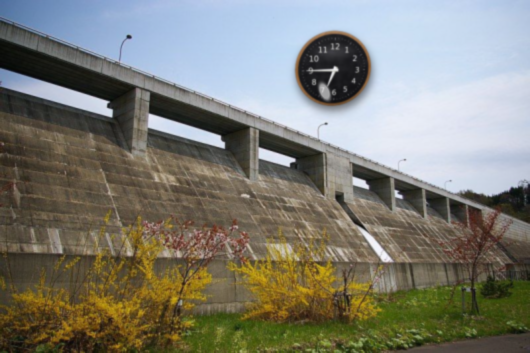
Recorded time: 6:45
